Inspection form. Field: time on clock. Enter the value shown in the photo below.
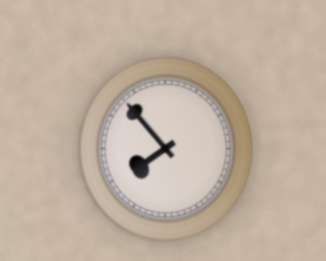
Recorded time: 7:53
